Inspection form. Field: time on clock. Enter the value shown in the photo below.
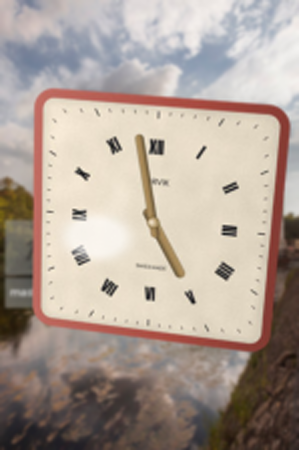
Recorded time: 4:58
